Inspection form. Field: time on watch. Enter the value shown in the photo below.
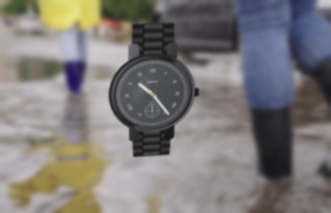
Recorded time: 10:24
